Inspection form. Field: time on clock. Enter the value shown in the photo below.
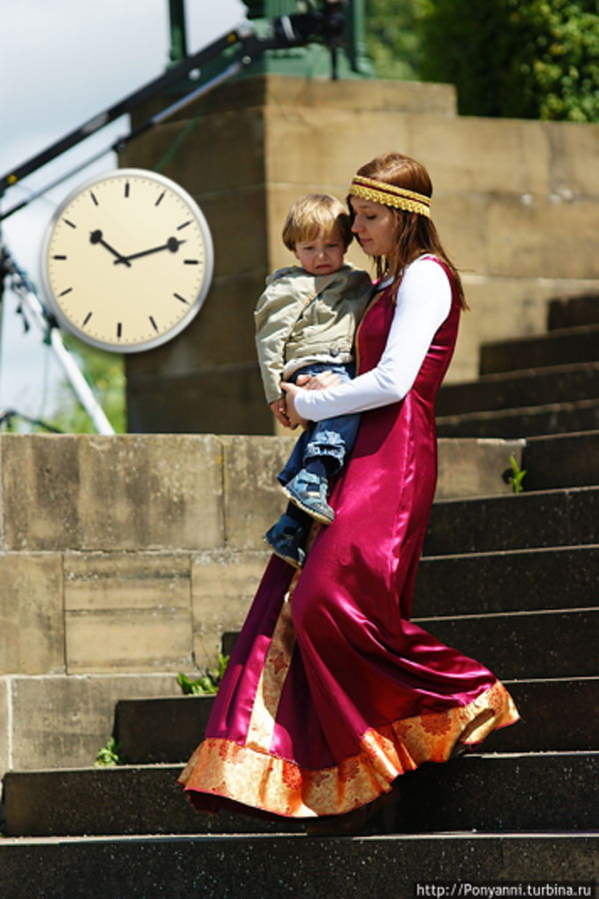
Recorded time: 10:12
